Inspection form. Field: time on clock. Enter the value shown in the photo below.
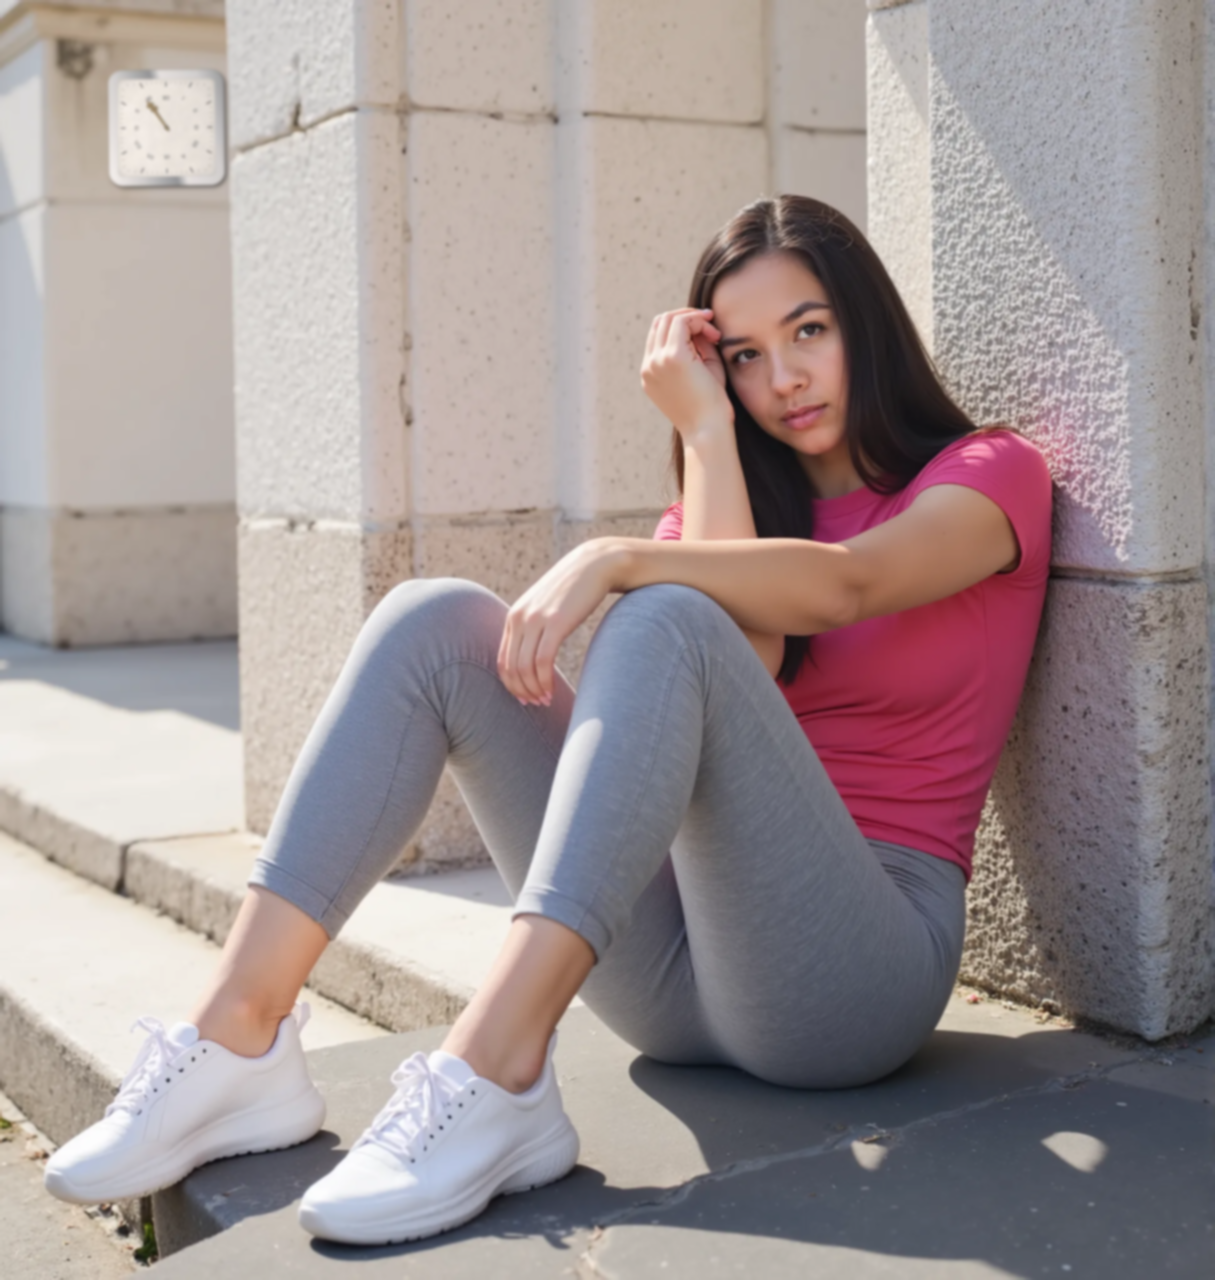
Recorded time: 10:54
